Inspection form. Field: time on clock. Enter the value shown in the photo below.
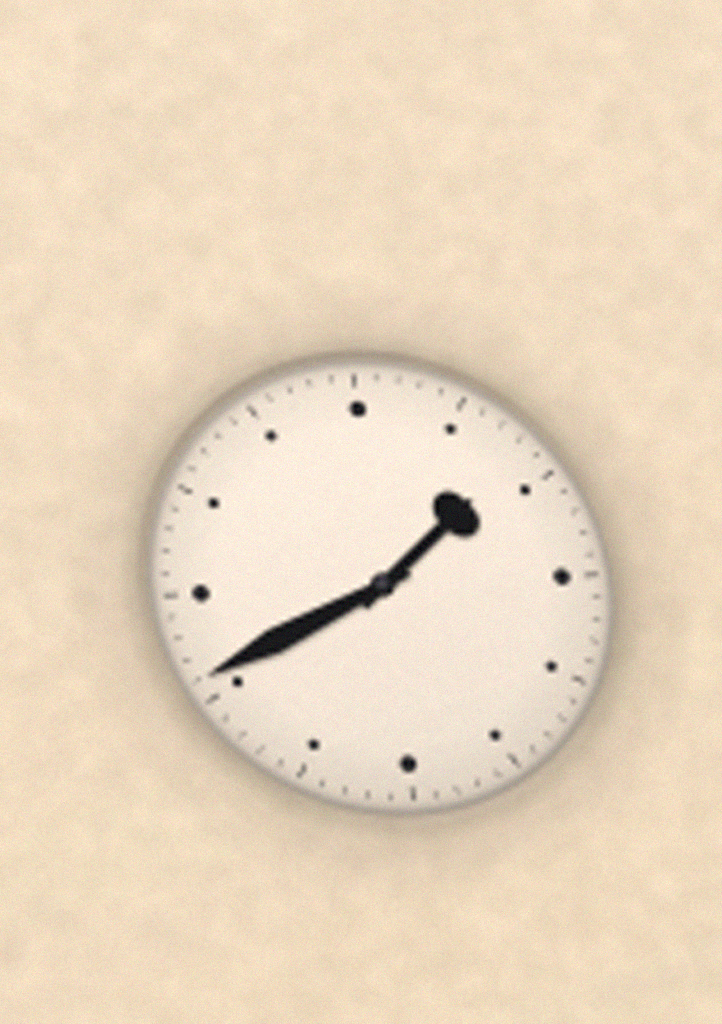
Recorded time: 1:41
